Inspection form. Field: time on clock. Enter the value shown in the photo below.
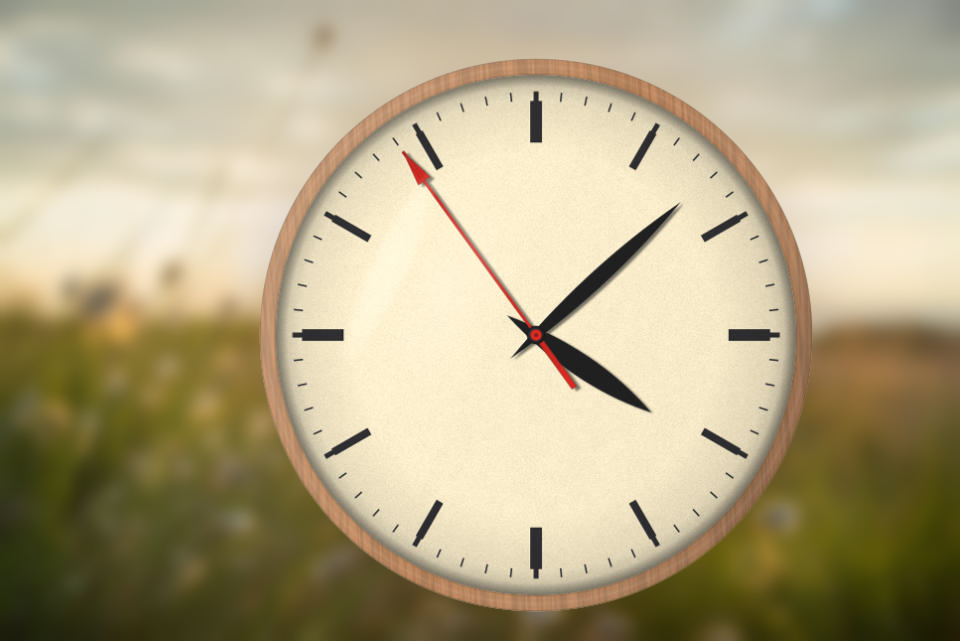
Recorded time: 4:07:54
